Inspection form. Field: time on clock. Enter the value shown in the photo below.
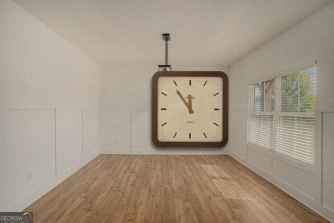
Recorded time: 11:54
